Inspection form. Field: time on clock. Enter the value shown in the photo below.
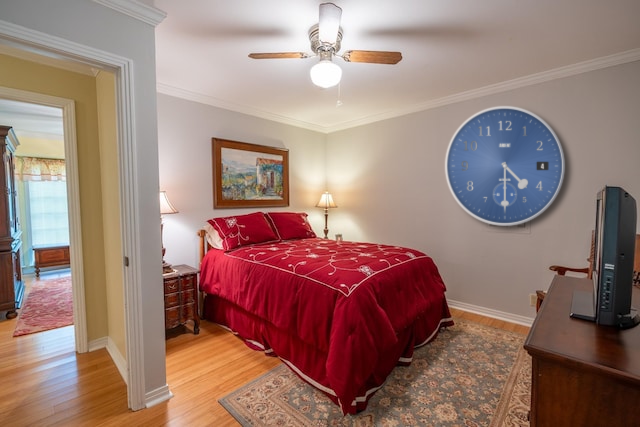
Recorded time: 4:30
